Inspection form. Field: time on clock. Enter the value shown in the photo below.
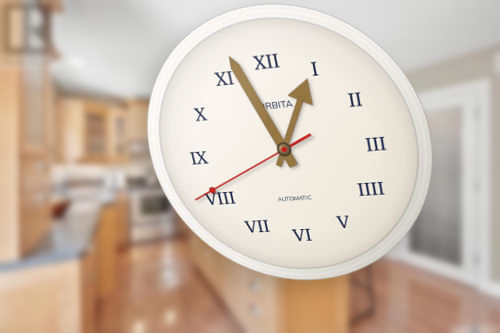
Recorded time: 12:56:41
